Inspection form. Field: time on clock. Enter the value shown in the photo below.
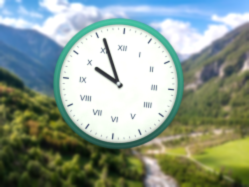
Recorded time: 9:56
